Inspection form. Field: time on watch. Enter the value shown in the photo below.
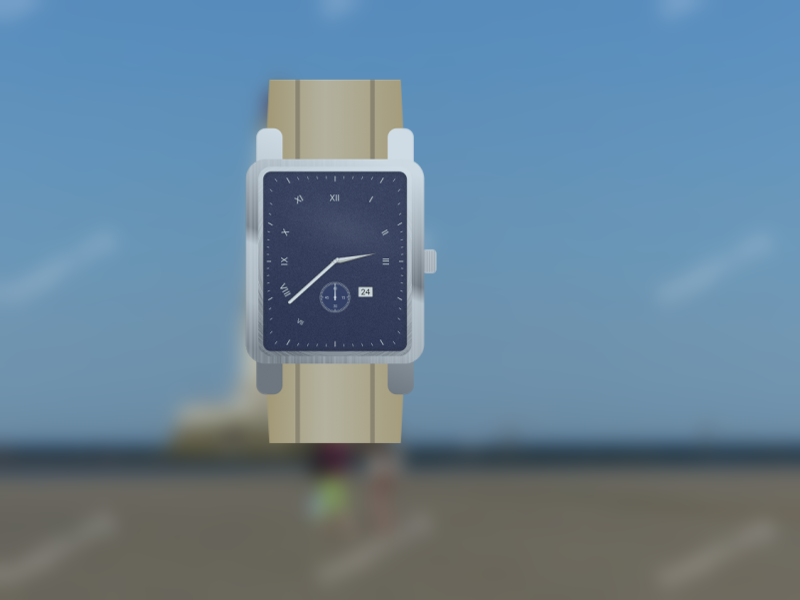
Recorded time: 2:38
